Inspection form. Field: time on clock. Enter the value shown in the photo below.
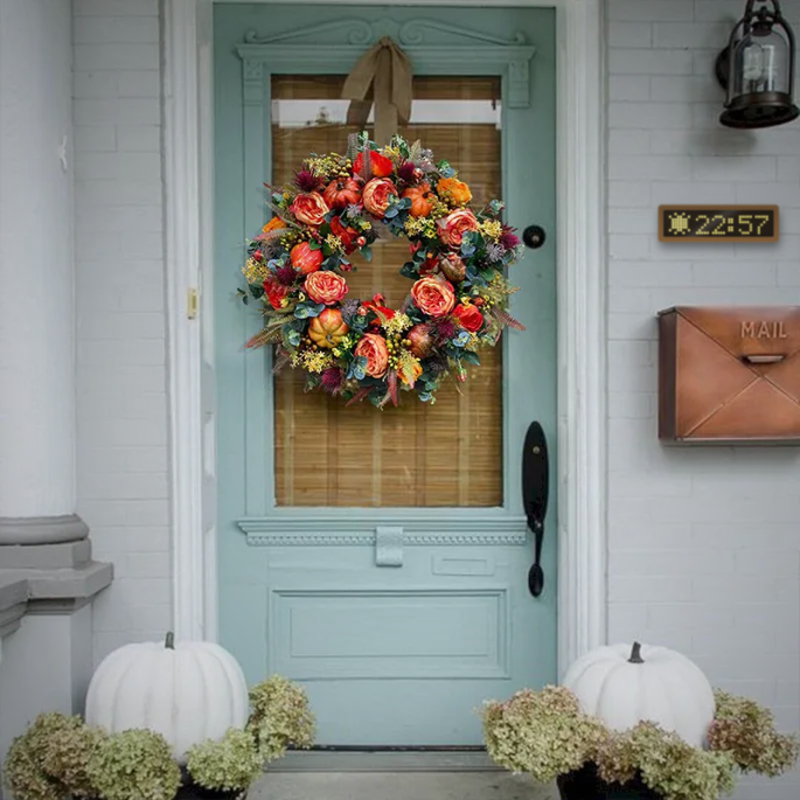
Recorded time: 22:57
